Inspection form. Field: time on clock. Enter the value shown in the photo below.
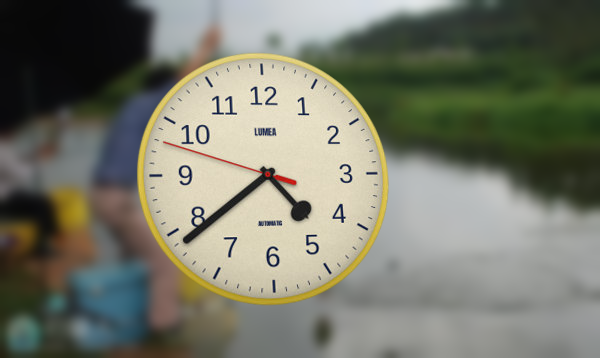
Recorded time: 4:38:48
